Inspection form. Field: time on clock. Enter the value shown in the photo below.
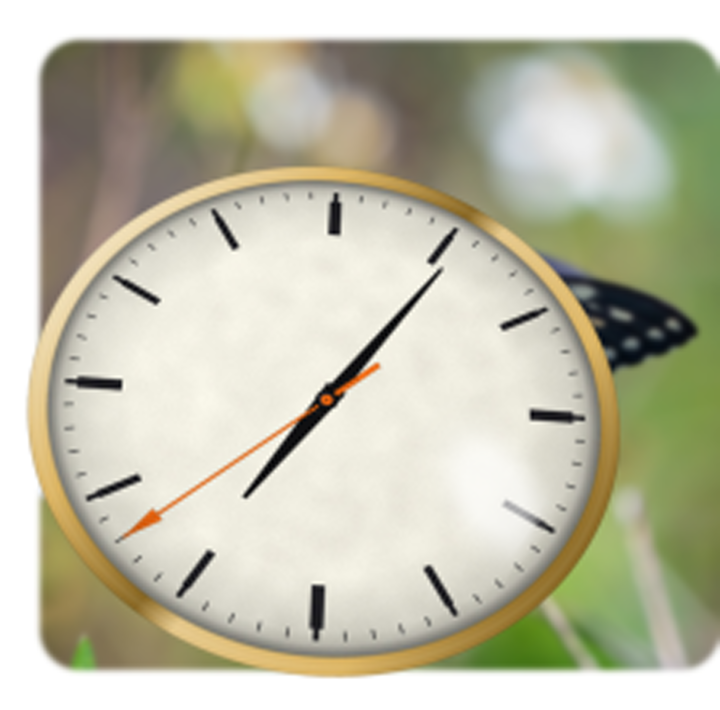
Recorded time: 7:05:38
